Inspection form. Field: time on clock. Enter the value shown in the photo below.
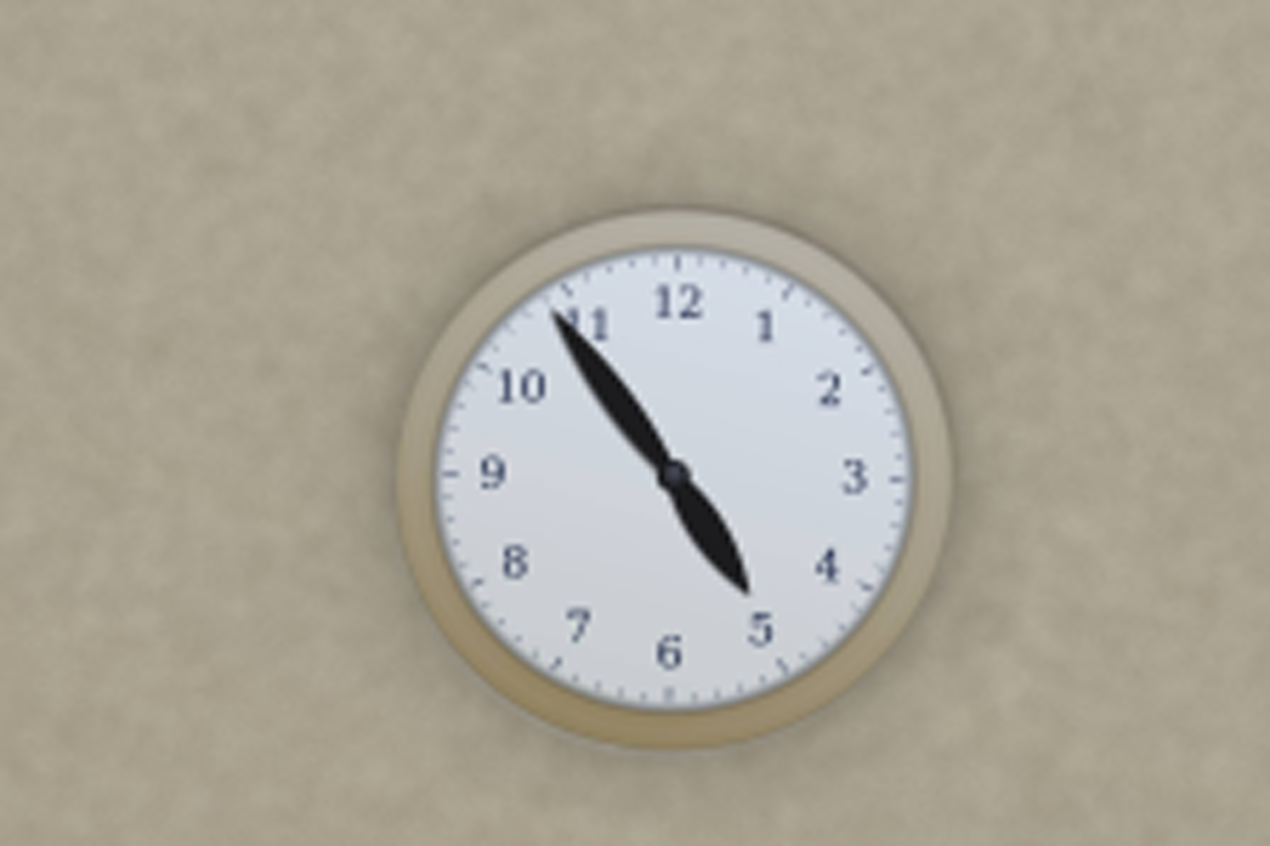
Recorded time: 4:54
